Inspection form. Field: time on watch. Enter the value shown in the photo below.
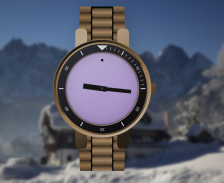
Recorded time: 9:16
